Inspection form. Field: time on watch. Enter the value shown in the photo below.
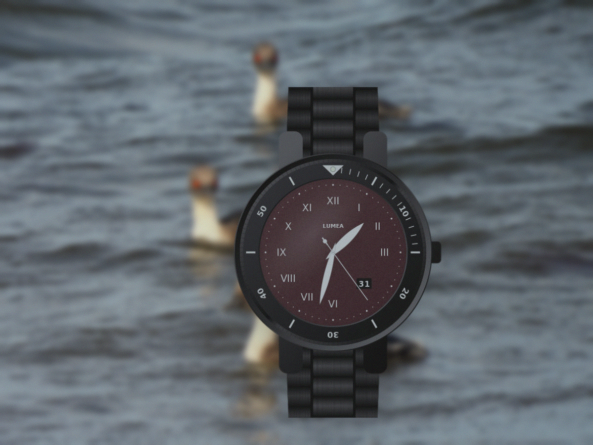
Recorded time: 1:32:24
